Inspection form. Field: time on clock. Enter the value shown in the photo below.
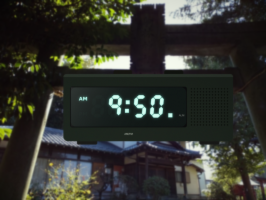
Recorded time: 9:50
